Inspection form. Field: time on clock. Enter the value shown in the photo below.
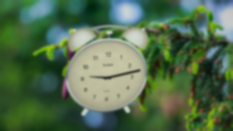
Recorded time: 9:13
